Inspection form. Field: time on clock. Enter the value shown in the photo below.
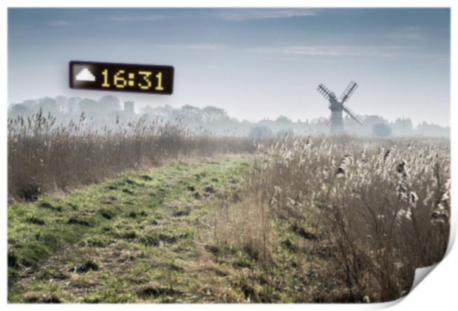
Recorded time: 16:31
